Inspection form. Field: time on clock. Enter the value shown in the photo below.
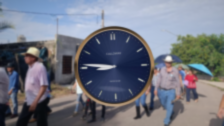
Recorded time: 8:46
